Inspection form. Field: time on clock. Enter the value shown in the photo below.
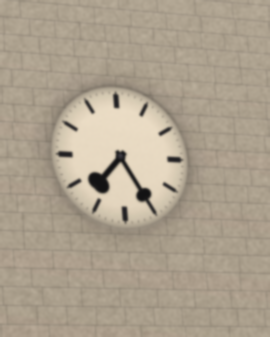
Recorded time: 7:25
